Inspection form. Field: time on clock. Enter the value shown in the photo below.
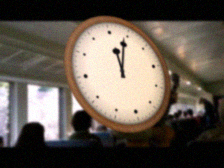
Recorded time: 12:04
